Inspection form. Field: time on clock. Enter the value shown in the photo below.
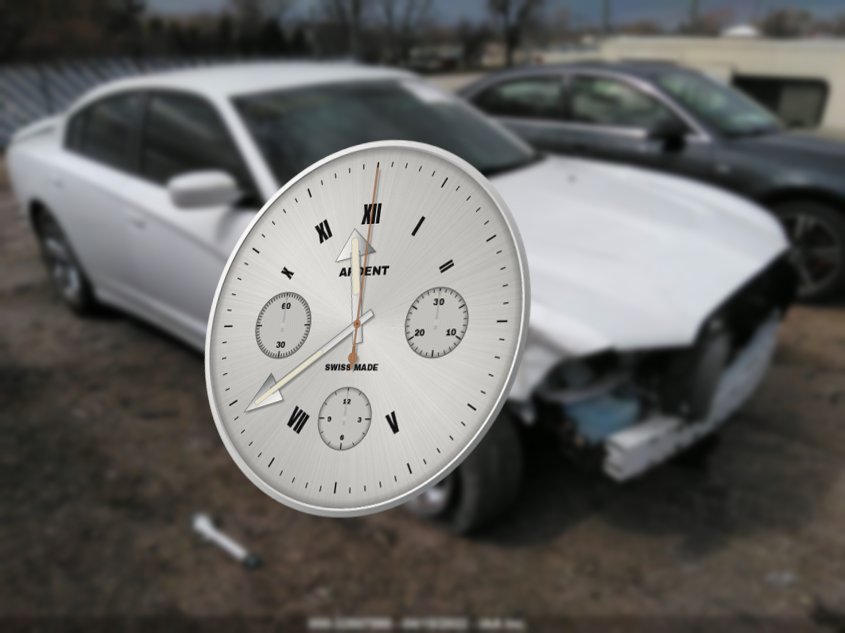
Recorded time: 11:39
